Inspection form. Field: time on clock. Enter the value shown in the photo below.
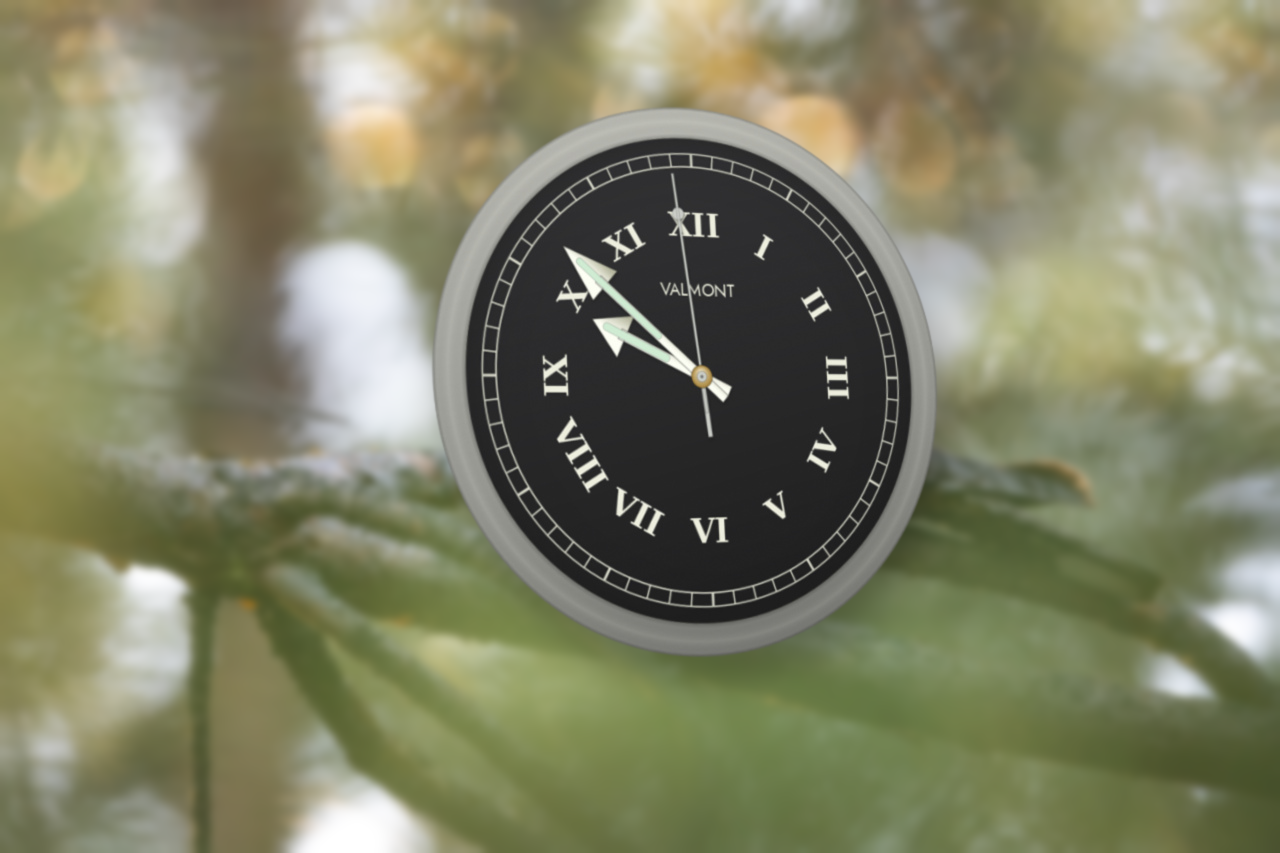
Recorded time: 9:51:59
